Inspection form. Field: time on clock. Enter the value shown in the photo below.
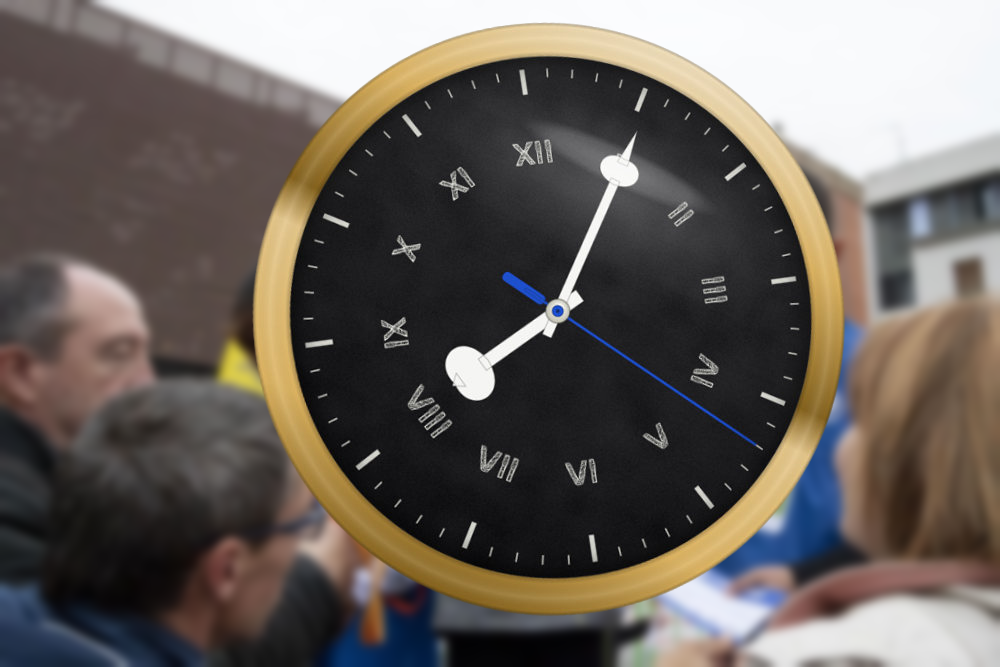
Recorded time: 8:05:22
